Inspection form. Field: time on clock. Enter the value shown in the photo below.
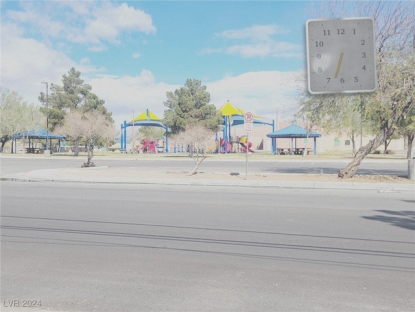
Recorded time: 6:33
